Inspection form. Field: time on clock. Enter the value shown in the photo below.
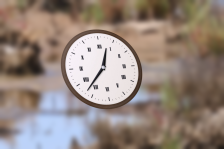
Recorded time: 12:37
